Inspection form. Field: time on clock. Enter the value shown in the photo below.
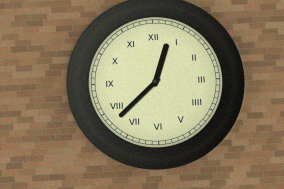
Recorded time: 12:38
